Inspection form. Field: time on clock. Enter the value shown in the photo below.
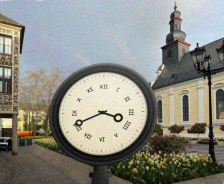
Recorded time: 3:41
